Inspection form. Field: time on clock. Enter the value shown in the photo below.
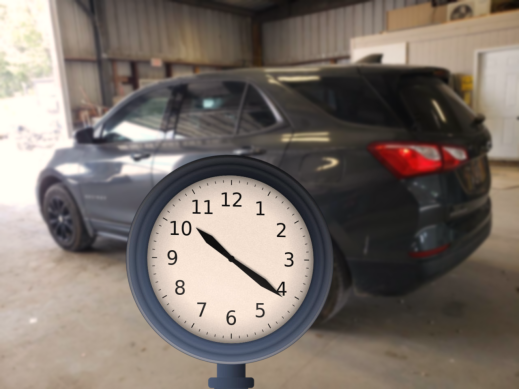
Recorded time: 10:21
